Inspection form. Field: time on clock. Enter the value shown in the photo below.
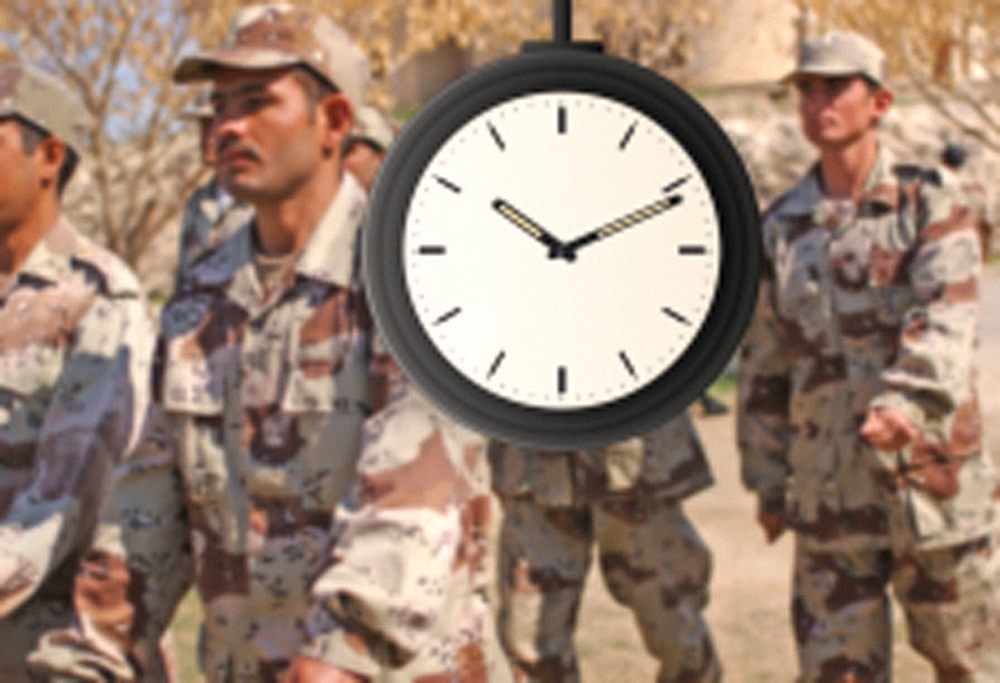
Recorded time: 10:11
